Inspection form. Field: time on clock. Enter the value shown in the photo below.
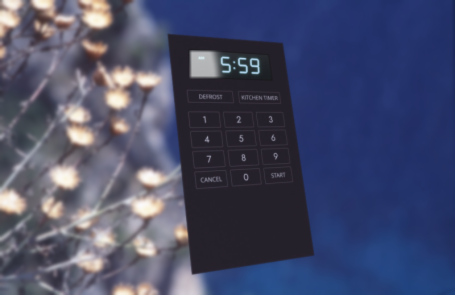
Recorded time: 5:59
